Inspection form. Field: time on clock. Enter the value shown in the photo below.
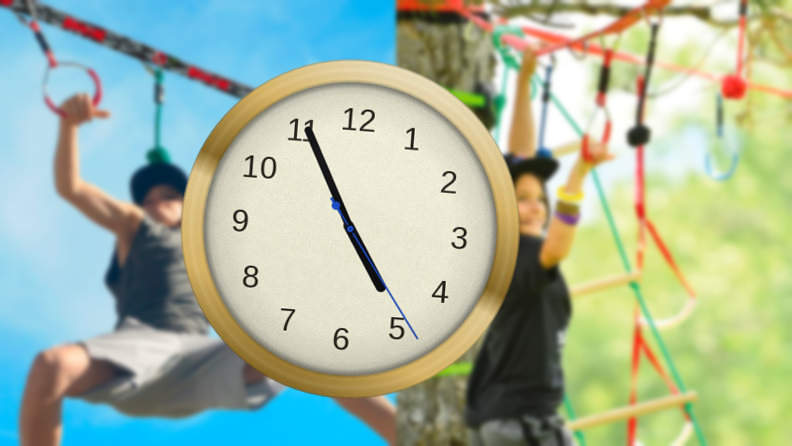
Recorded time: 4:55:24
